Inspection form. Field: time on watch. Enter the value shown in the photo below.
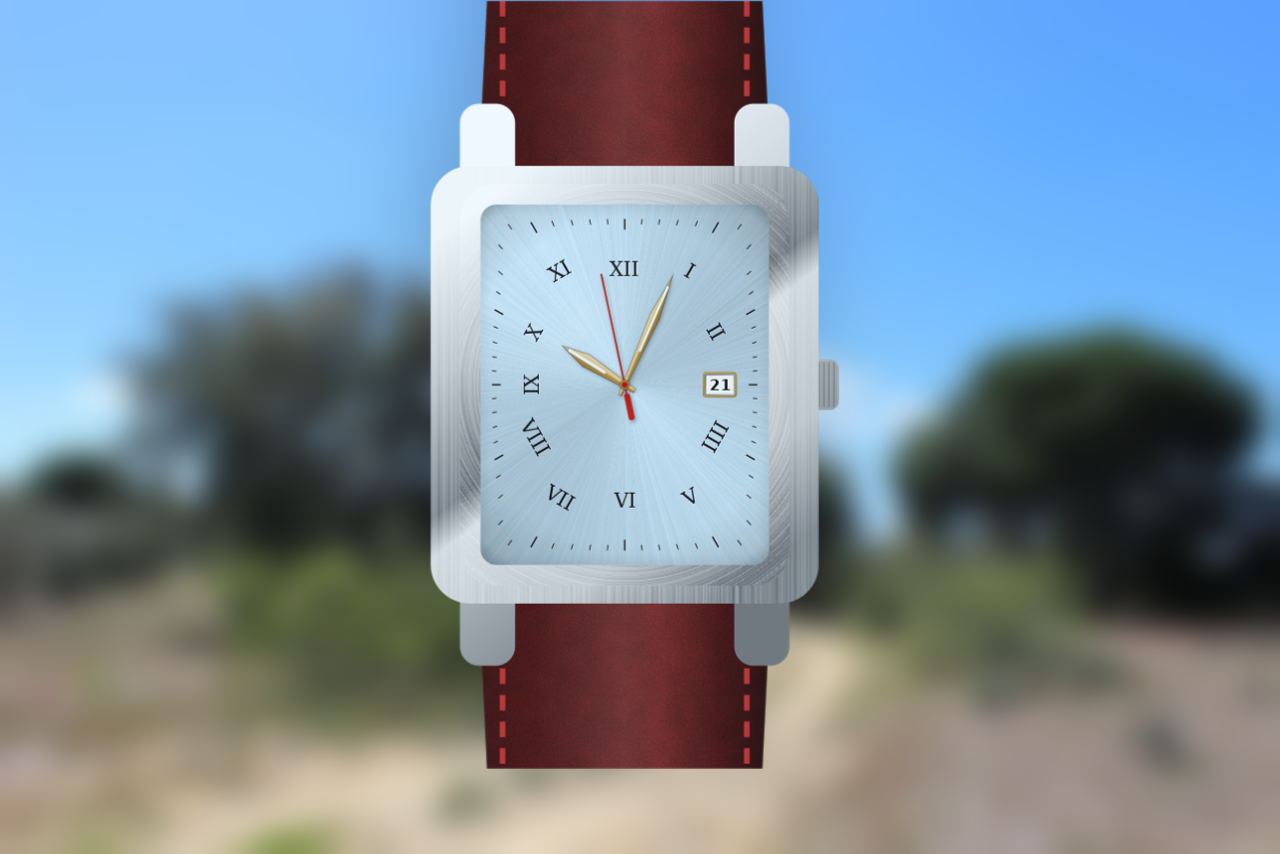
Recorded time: 10:03:58
